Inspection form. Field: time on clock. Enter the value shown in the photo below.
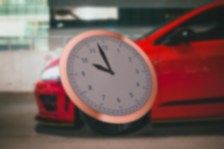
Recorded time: 9:58
